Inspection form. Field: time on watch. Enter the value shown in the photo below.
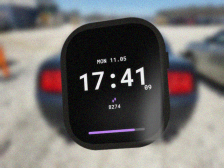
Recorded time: 17:41
